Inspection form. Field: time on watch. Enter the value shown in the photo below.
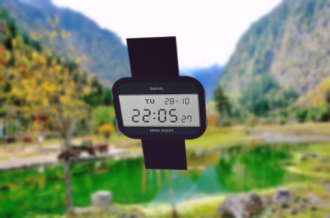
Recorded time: 22:05:27
